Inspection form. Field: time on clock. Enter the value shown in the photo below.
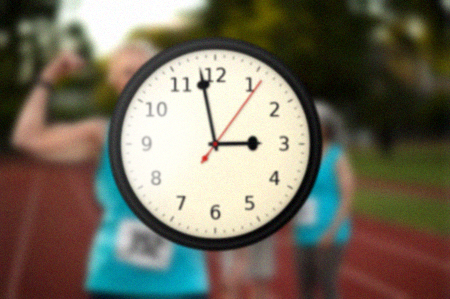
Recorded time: 2:58:06
